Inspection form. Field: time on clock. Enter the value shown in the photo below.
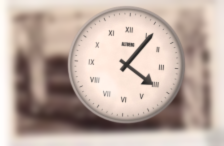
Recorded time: 4:06
